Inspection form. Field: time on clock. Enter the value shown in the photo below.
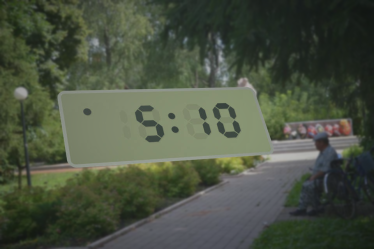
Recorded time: 5:10
